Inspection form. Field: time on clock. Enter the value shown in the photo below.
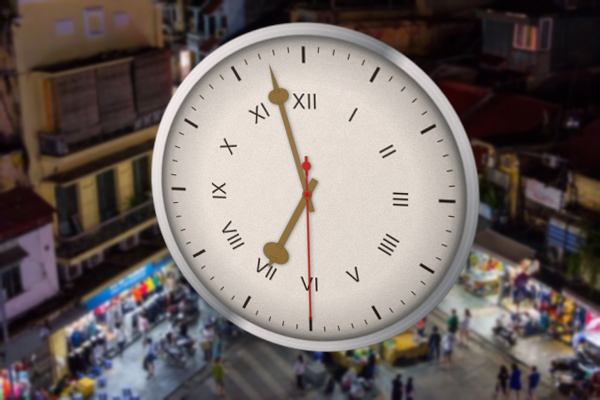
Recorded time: 6:57:30
